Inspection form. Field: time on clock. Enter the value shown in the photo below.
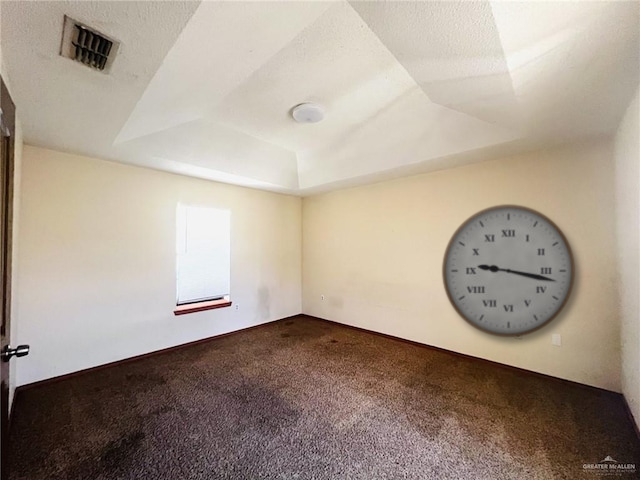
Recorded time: 9:17
